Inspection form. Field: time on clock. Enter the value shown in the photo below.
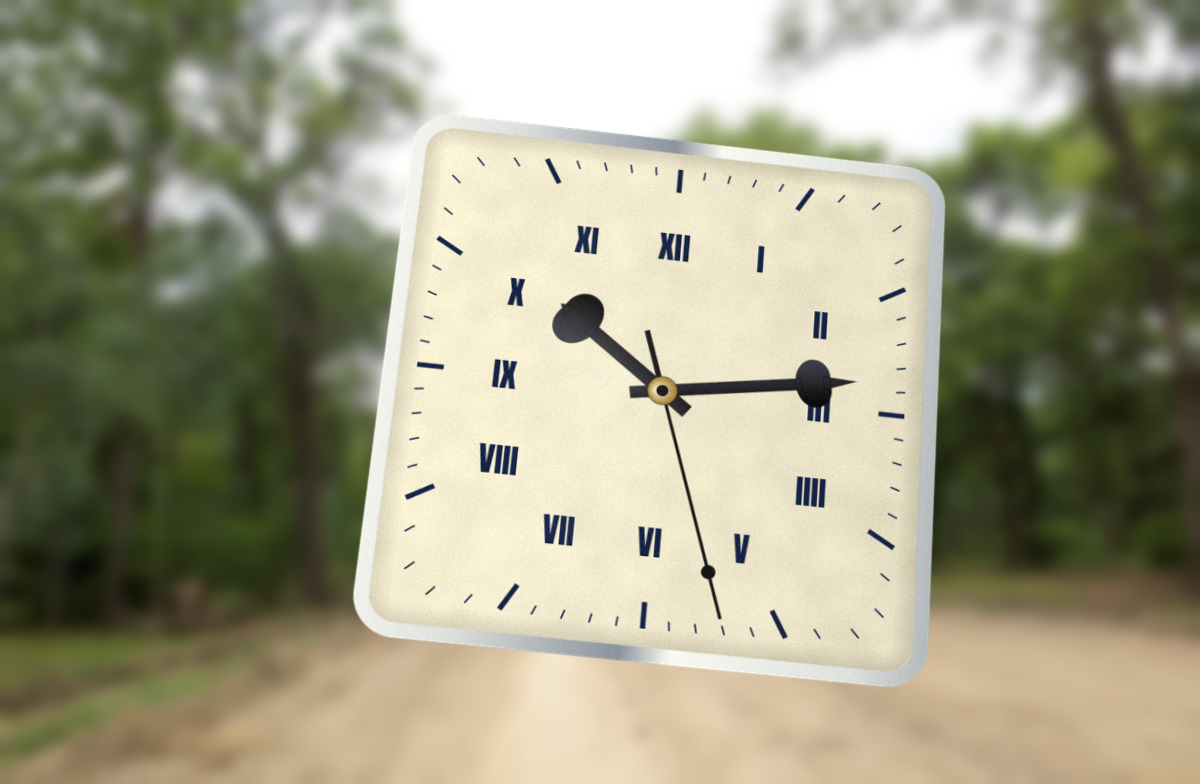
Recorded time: 10:13:27
